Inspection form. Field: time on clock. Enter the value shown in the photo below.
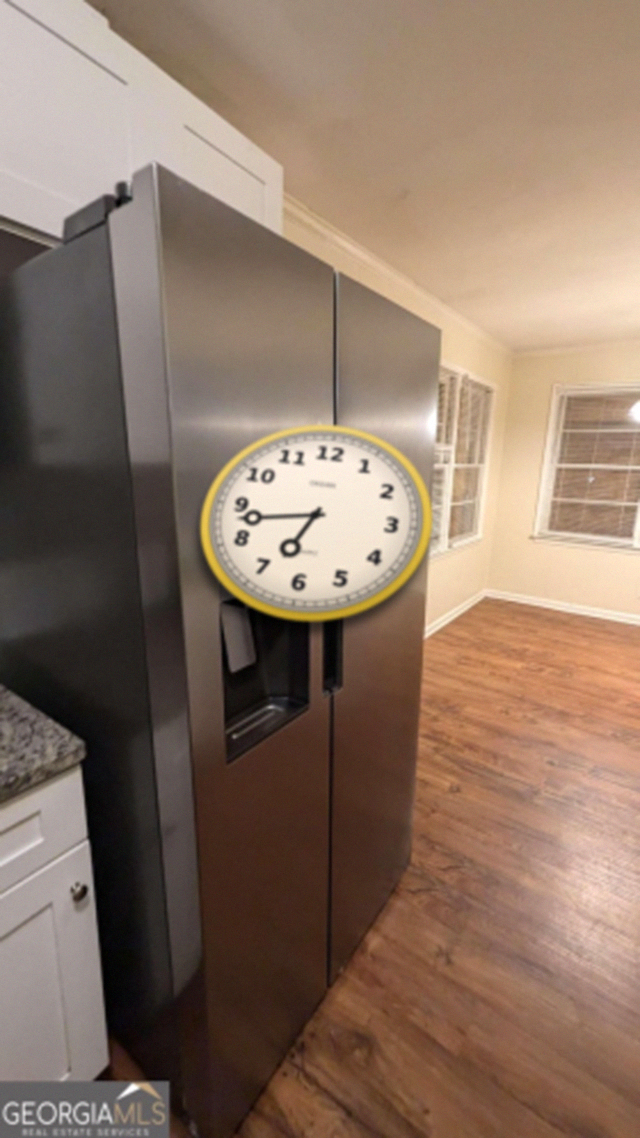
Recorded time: 6:43
